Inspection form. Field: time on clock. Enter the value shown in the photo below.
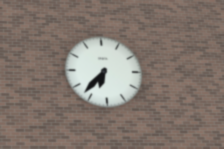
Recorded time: 6:37
